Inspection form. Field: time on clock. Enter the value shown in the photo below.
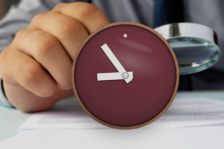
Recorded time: 8:54
